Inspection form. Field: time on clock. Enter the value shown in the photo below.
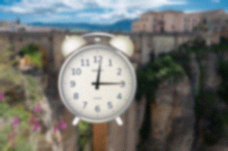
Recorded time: 12:15
